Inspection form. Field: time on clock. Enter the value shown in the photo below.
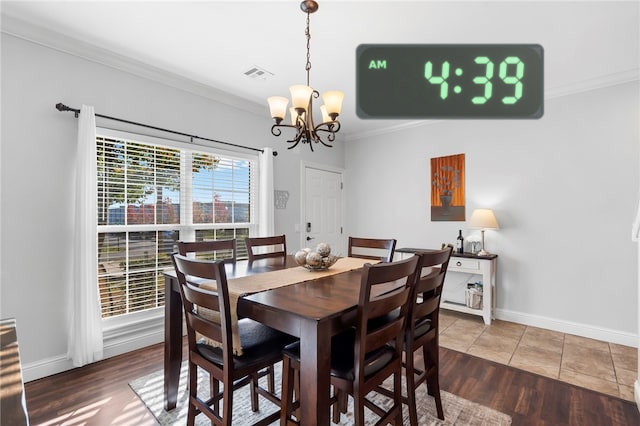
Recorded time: 4:39
